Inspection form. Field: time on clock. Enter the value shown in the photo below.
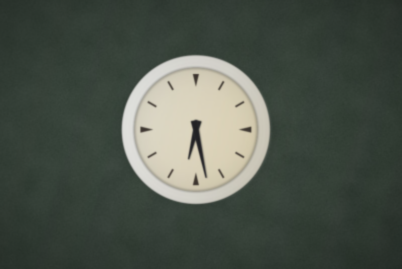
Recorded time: 6:28
